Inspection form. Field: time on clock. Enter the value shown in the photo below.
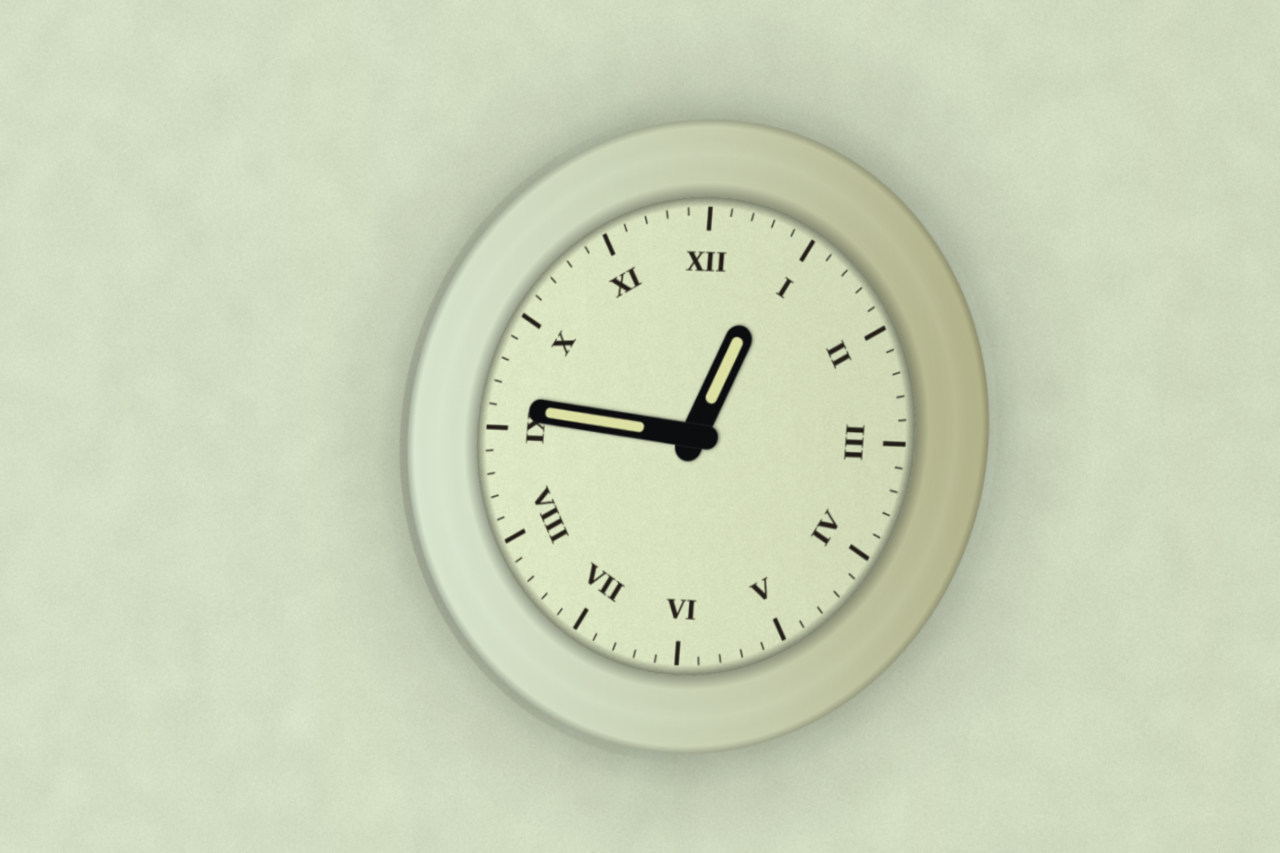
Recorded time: 12:46
